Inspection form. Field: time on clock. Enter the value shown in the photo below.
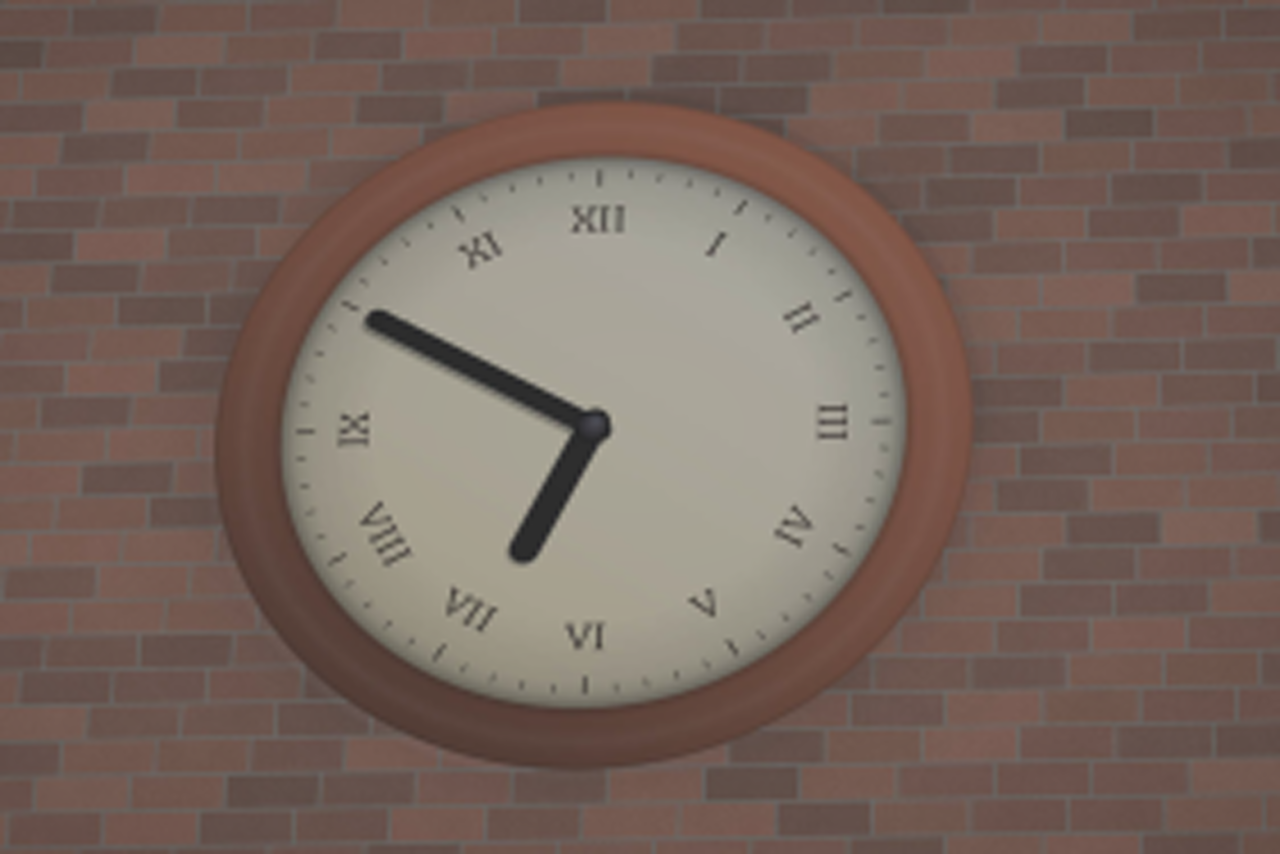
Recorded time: 6:50
